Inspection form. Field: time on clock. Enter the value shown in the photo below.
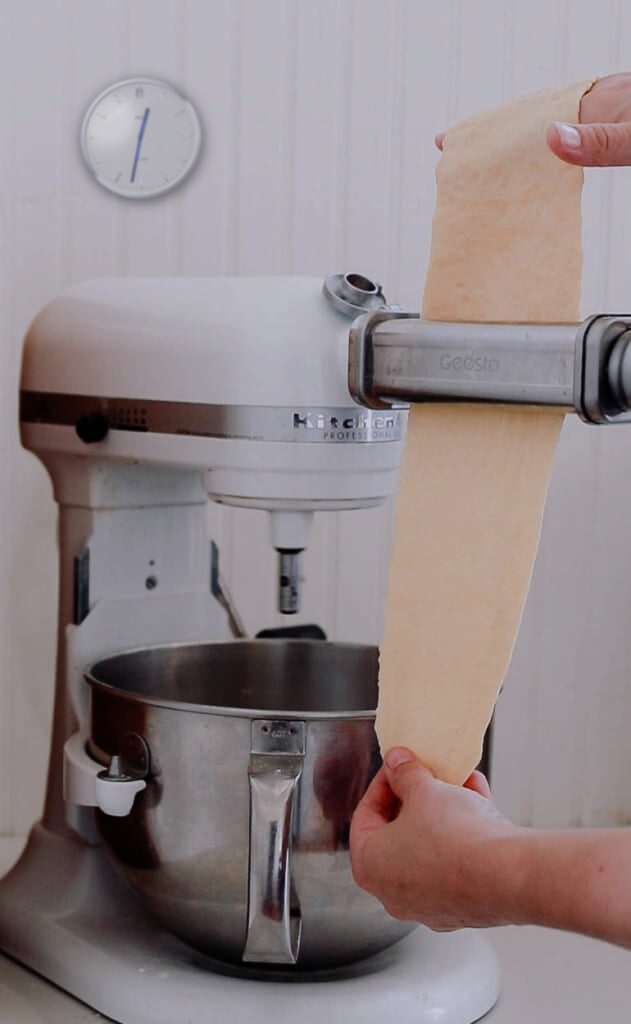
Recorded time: 12:32
